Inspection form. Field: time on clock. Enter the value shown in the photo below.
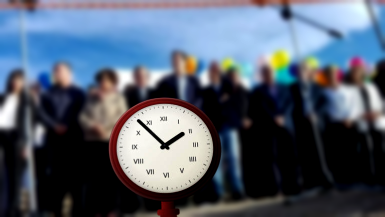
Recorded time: 1:53
